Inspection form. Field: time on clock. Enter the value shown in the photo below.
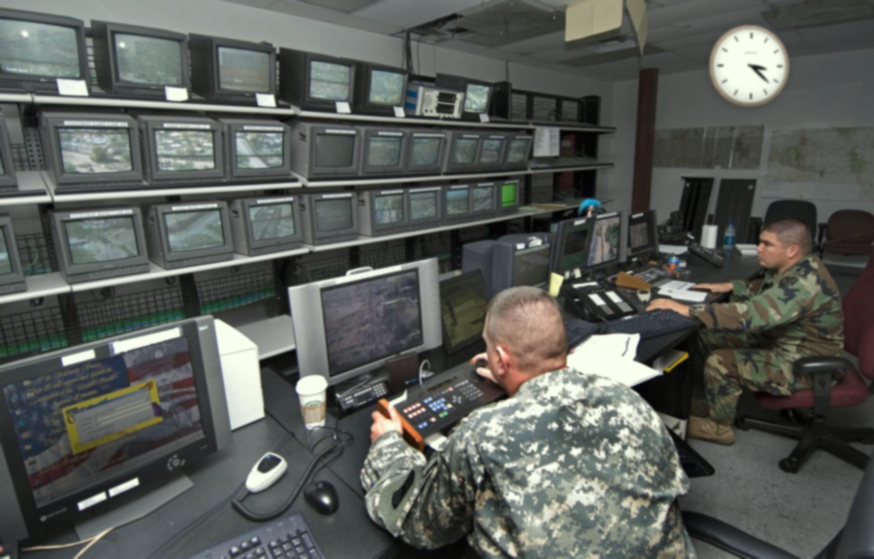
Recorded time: 3:22
